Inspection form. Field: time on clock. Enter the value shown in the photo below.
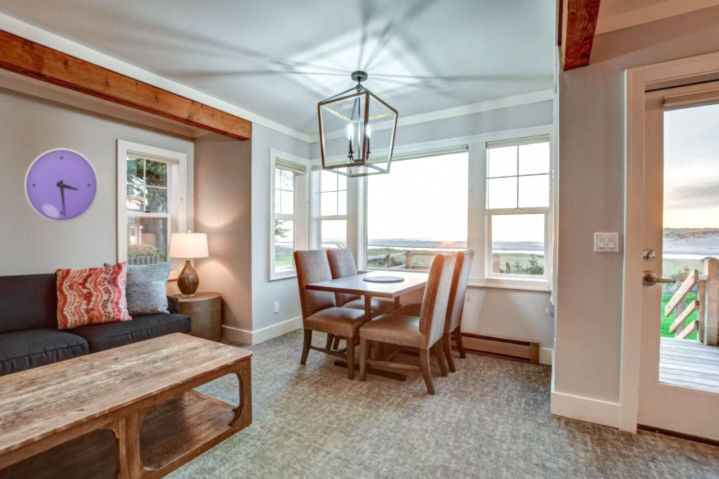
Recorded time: 3:29
